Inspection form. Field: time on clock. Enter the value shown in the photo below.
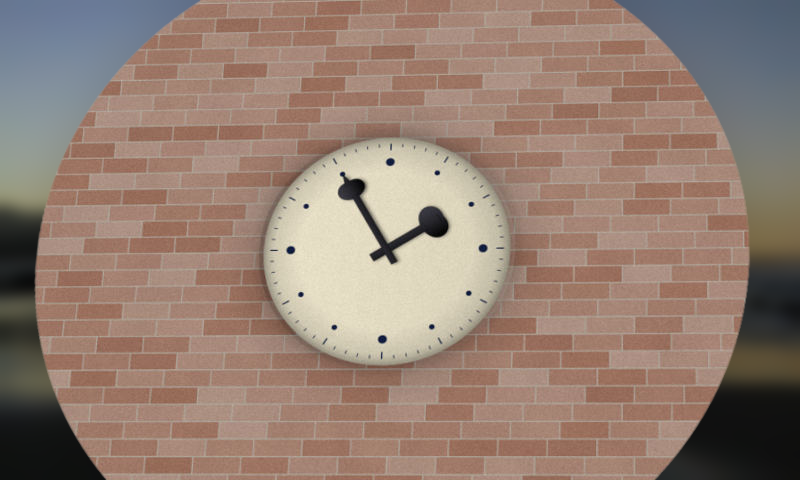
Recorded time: 1:55
